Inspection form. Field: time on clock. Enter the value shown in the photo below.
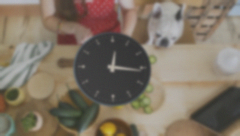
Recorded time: 12:16
